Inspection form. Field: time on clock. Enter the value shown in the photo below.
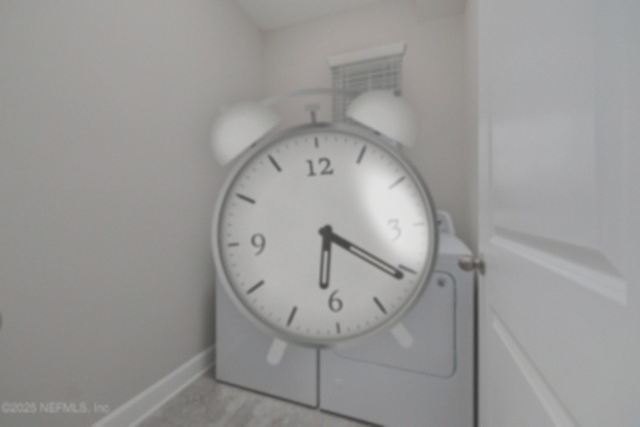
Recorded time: 6:21
